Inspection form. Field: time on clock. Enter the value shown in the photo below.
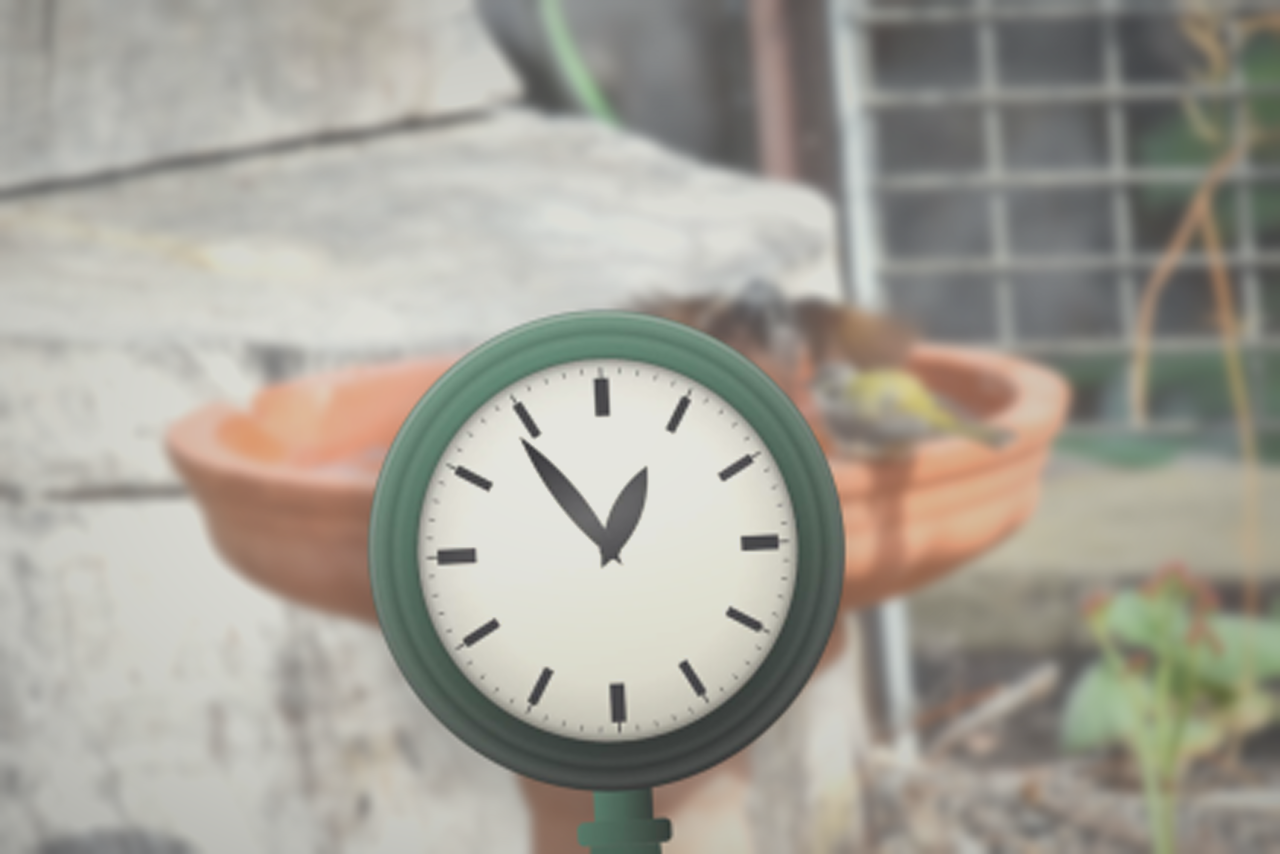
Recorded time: 12:54
